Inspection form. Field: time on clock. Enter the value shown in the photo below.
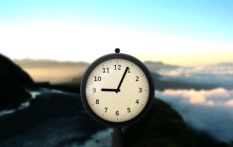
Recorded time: 9:04
